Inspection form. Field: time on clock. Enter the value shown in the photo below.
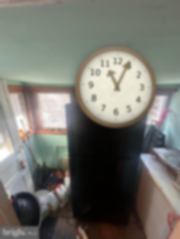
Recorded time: 11:04
